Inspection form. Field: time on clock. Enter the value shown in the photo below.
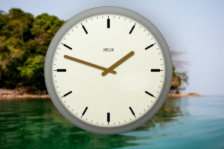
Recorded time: 1:48
